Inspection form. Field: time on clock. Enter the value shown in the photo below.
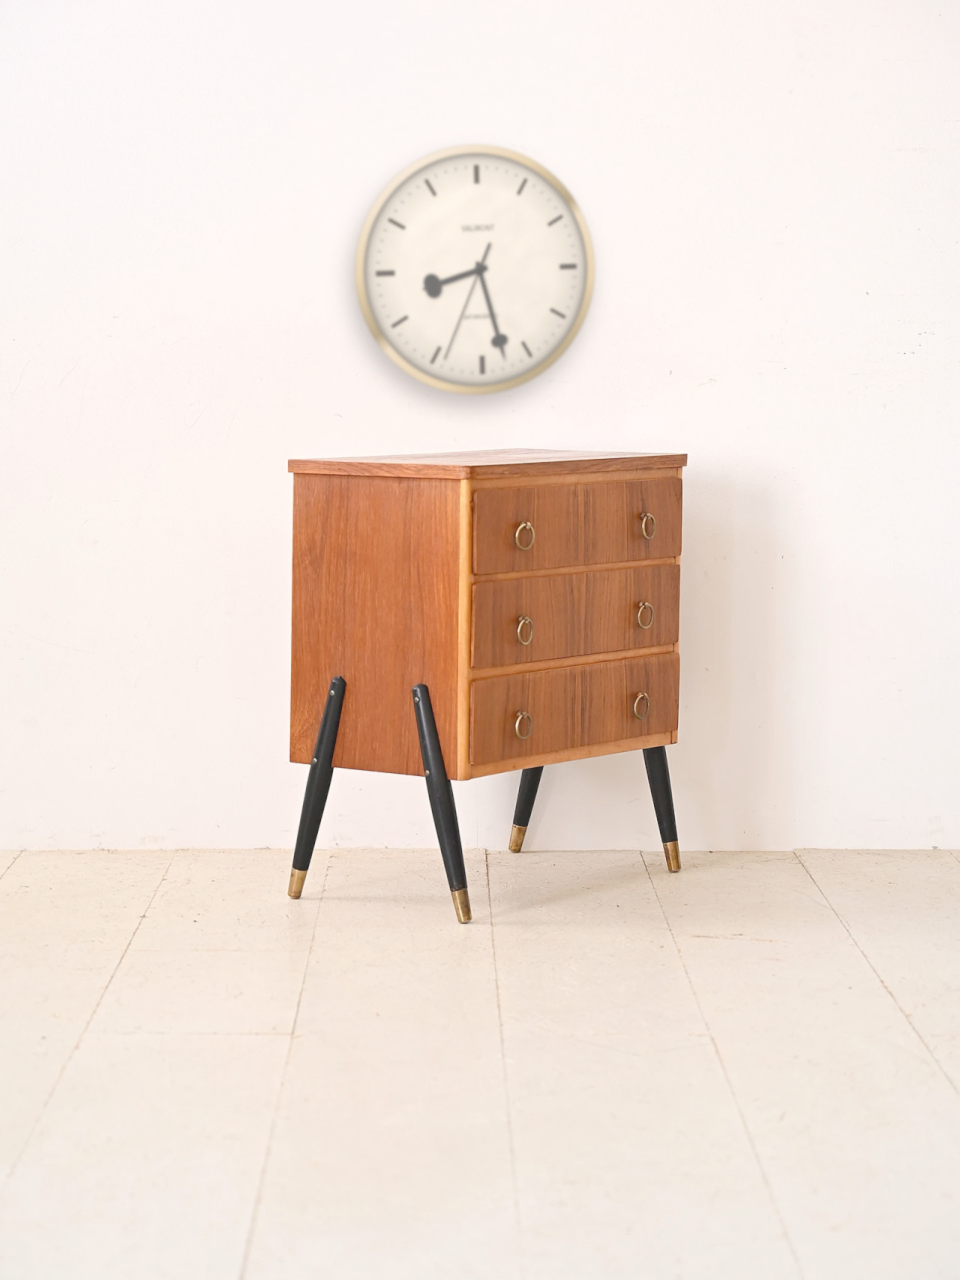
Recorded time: 8:27:34
